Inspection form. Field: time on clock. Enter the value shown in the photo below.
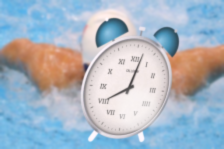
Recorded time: 8:02
